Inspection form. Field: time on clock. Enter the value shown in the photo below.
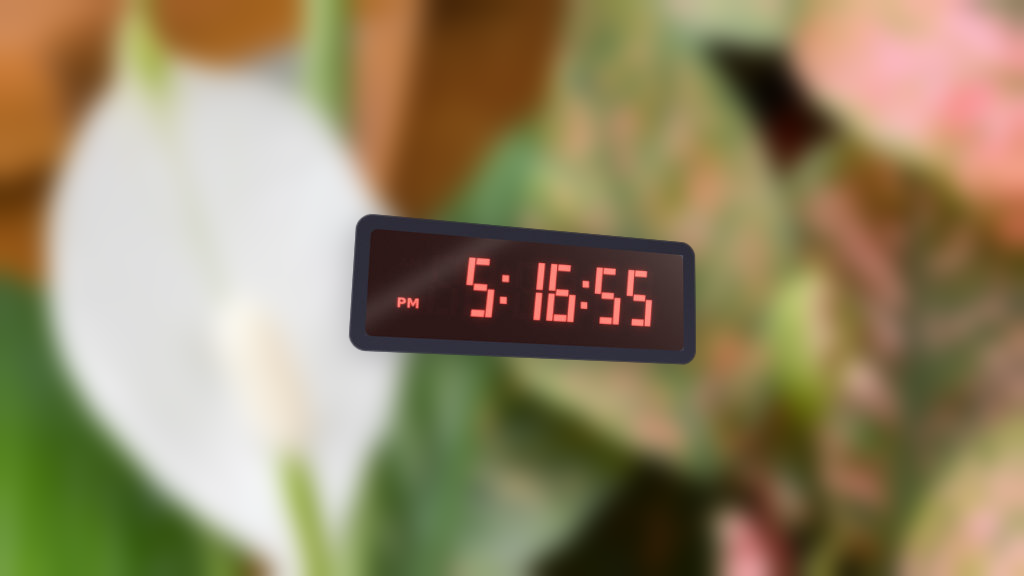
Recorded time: 5:16:55
